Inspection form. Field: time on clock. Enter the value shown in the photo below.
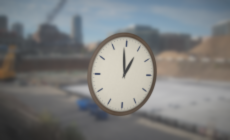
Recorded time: 12:59
